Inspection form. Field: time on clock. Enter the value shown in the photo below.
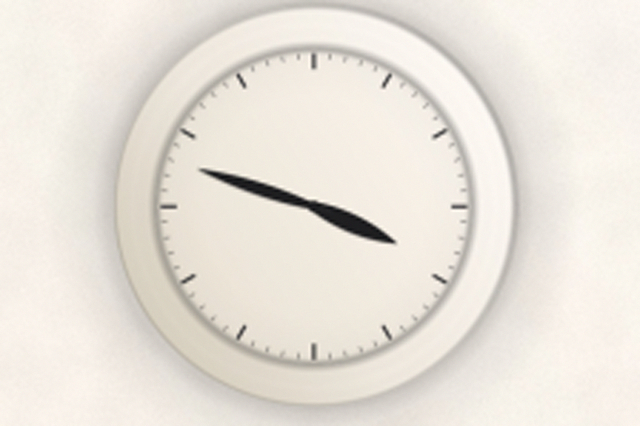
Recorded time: 3:48
